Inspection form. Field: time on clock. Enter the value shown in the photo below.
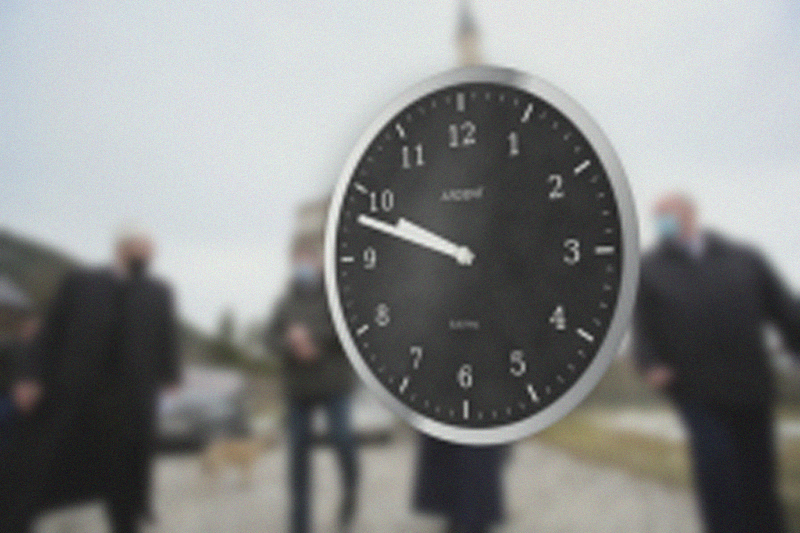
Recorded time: 9:48
